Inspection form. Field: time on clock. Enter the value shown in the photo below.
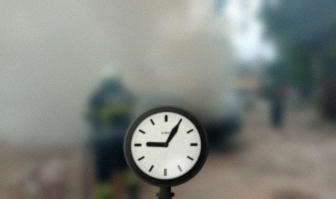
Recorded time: 9:05
